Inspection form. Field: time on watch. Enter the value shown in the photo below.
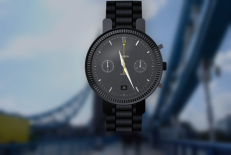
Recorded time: 11:26
